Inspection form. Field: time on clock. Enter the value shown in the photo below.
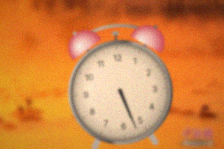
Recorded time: 5:27
